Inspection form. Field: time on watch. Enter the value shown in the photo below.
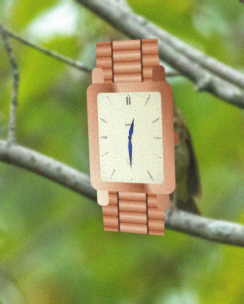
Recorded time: 12:30
